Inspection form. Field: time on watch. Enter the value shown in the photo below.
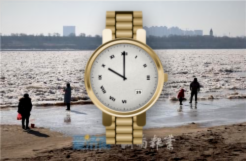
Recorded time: 10:00
